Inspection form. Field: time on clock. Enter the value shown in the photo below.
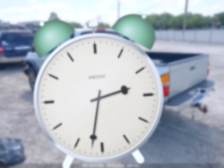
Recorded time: 2:32
